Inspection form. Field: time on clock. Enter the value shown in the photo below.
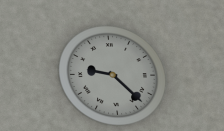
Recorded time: 9:23
